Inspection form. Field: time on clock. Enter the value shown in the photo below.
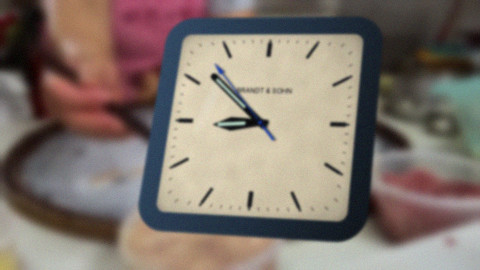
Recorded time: 8:51:53
